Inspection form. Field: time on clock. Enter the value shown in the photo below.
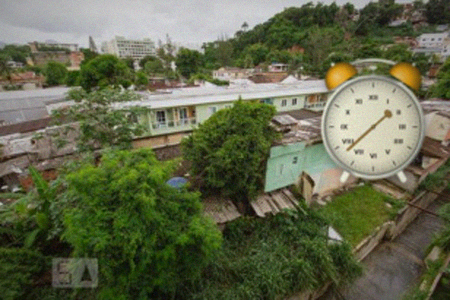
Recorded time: 1:38
